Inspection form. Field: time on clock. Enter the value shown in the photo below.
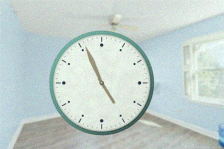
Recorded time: 4:56
